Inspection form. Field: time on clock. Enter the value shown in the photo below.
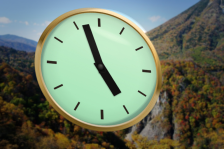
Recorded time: 4:57
